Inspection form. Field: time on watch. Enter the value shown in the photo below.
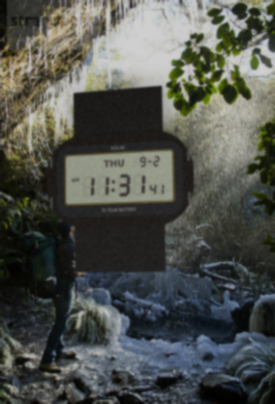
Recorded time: 11:31:41
